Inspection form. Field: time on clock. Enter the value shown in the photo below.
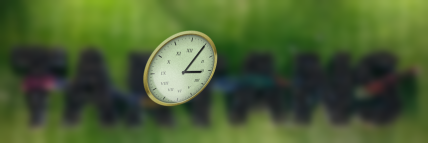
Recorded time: 3:05
